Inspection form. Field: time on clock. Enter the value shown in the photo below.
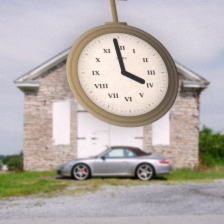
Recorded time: 3:59
